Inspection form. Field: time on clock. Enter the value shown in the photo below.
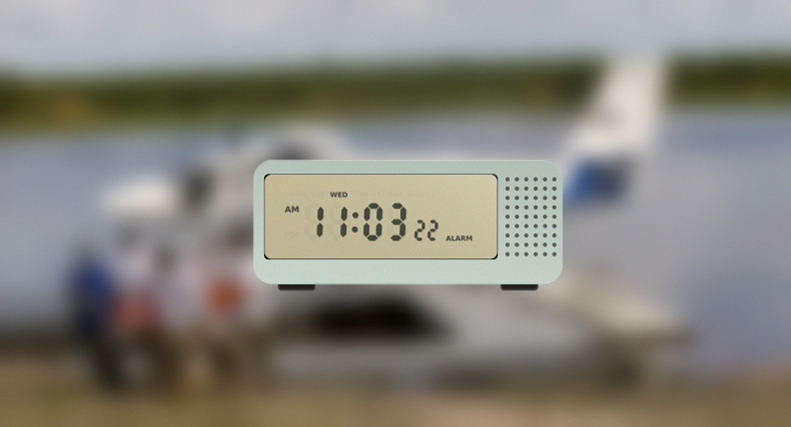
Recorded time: 11:03:22
